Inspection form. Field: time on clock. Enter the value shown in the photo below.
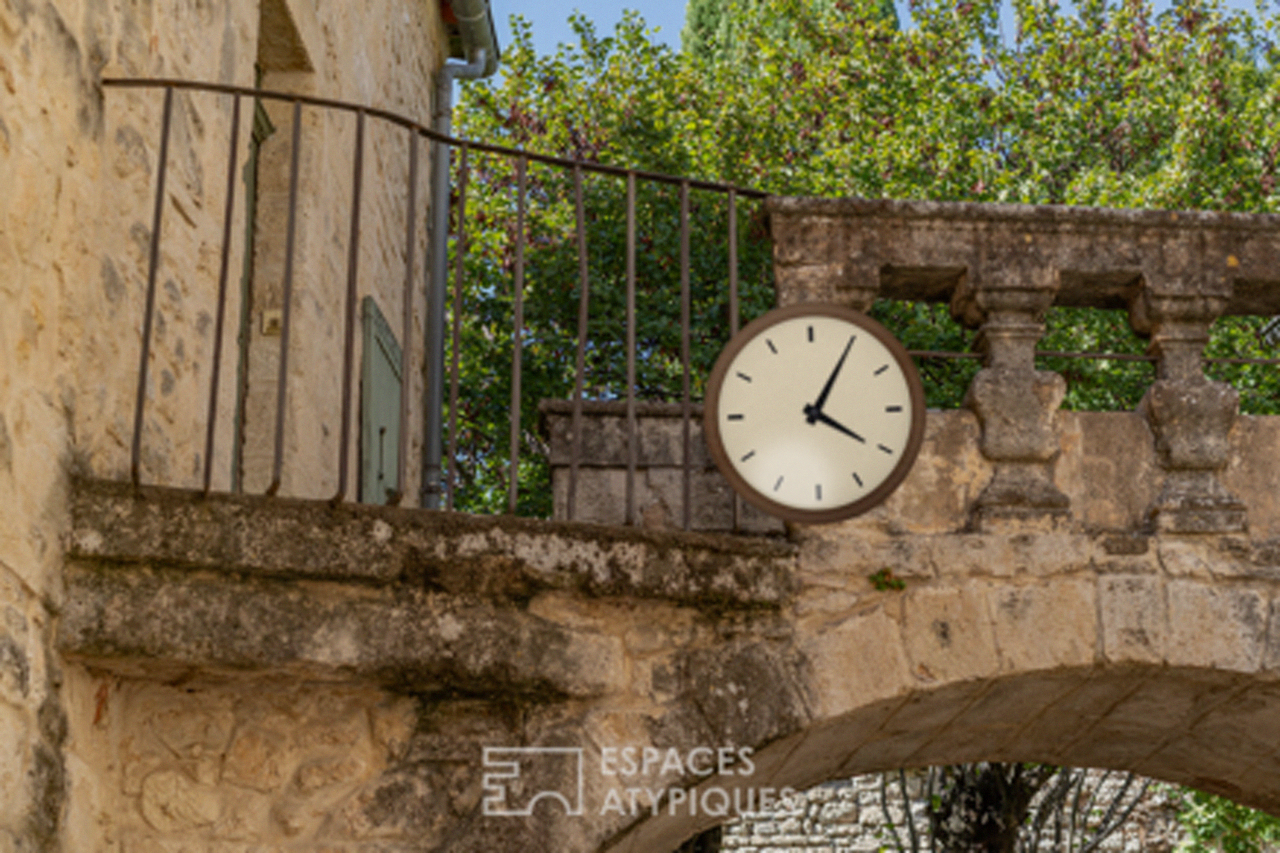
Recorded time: 4:05
